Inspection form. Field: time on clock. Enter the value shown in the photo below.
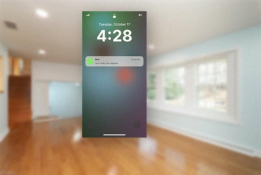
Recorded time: 4:28
